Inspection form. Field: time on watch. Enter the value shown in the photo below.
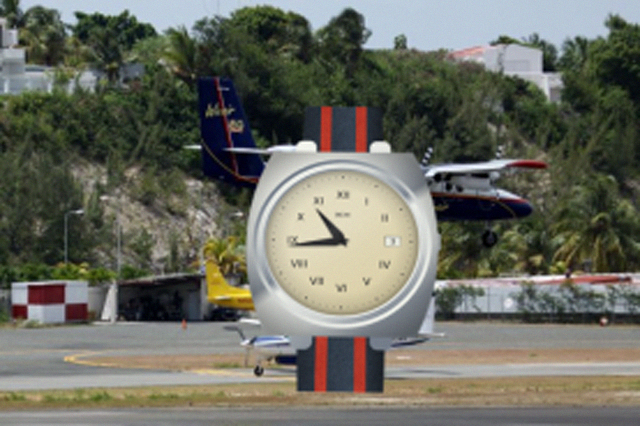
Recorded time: 10:44
